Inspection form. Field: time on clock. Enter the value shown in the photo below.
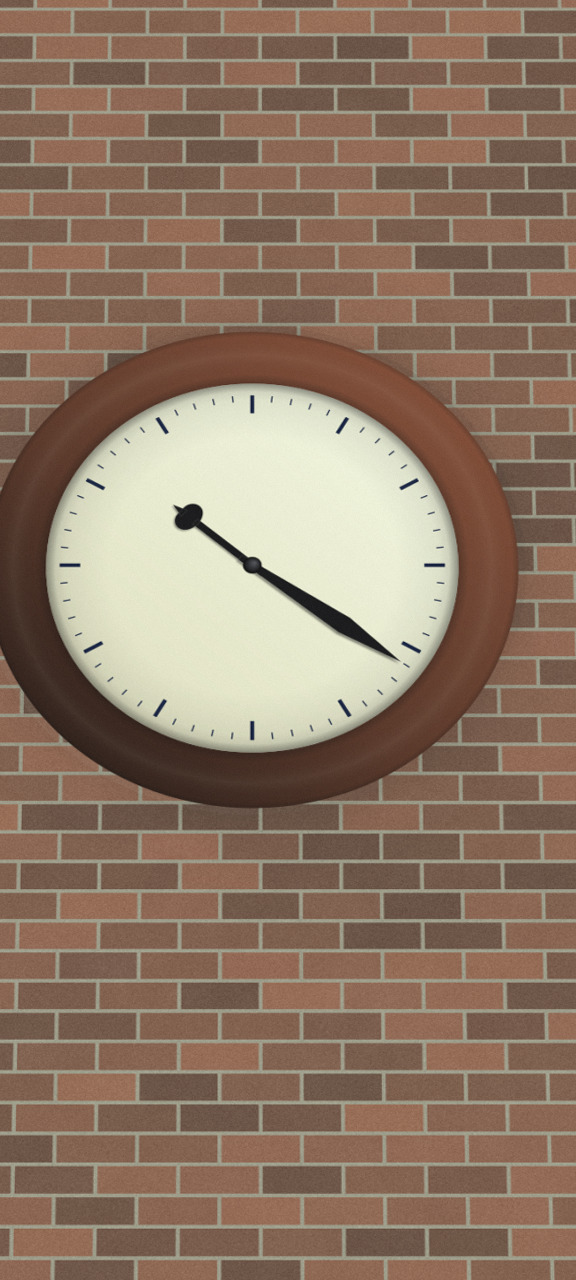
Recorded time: 10:21
